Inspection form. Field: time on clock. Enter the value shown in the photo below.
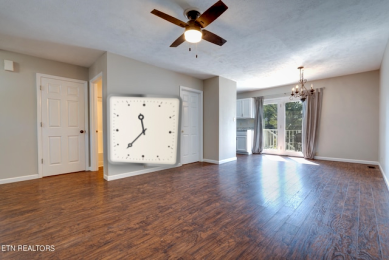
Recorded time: 11:37
